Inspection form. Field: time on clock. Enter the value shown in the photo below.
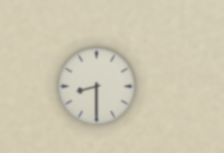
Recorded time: 8:30
